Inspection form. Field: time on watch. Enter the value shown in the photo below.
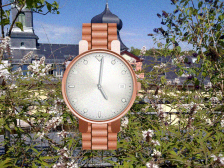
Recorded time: 5:01
